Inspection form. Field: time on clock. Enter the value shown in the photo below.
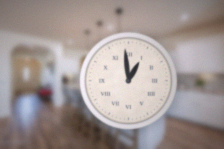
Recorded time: 12:59
